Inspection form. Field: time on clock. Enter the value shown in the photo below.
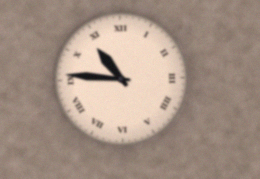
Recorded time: 10:46
